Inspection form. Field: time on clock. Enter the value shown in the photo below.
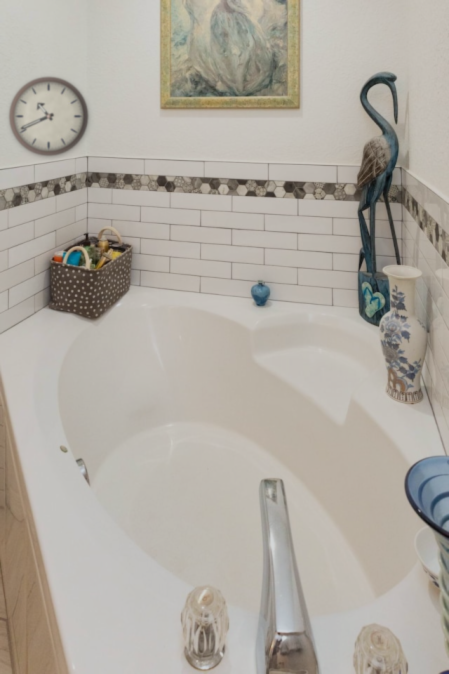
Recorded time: 10:41
